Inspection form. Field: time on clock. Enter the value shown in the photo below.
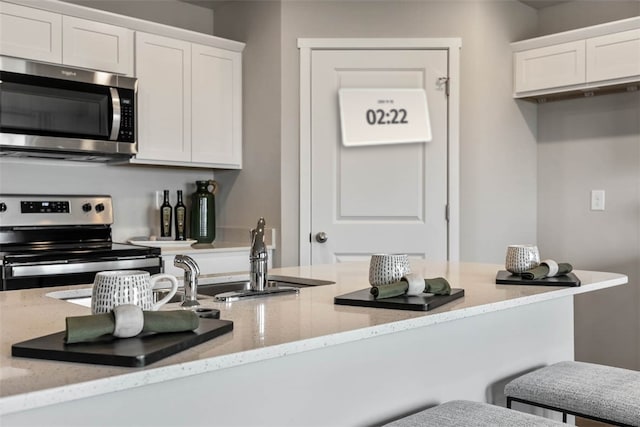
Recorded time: 2:22
